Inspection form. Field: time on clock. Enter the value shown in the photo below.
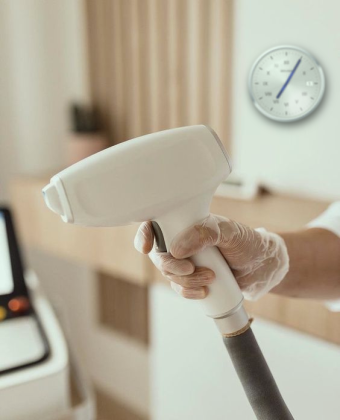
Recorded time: 7:05
